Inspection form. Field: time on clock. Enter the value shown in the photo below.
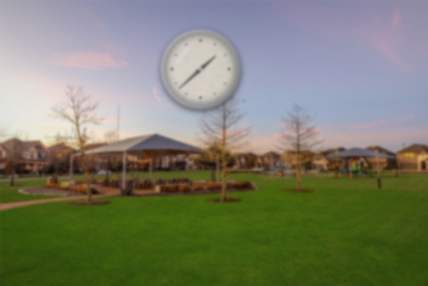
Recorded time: 1:38
